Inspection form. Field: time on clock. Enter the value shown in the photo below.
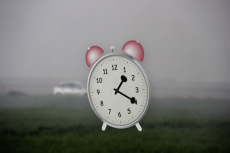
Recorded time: 1:20
